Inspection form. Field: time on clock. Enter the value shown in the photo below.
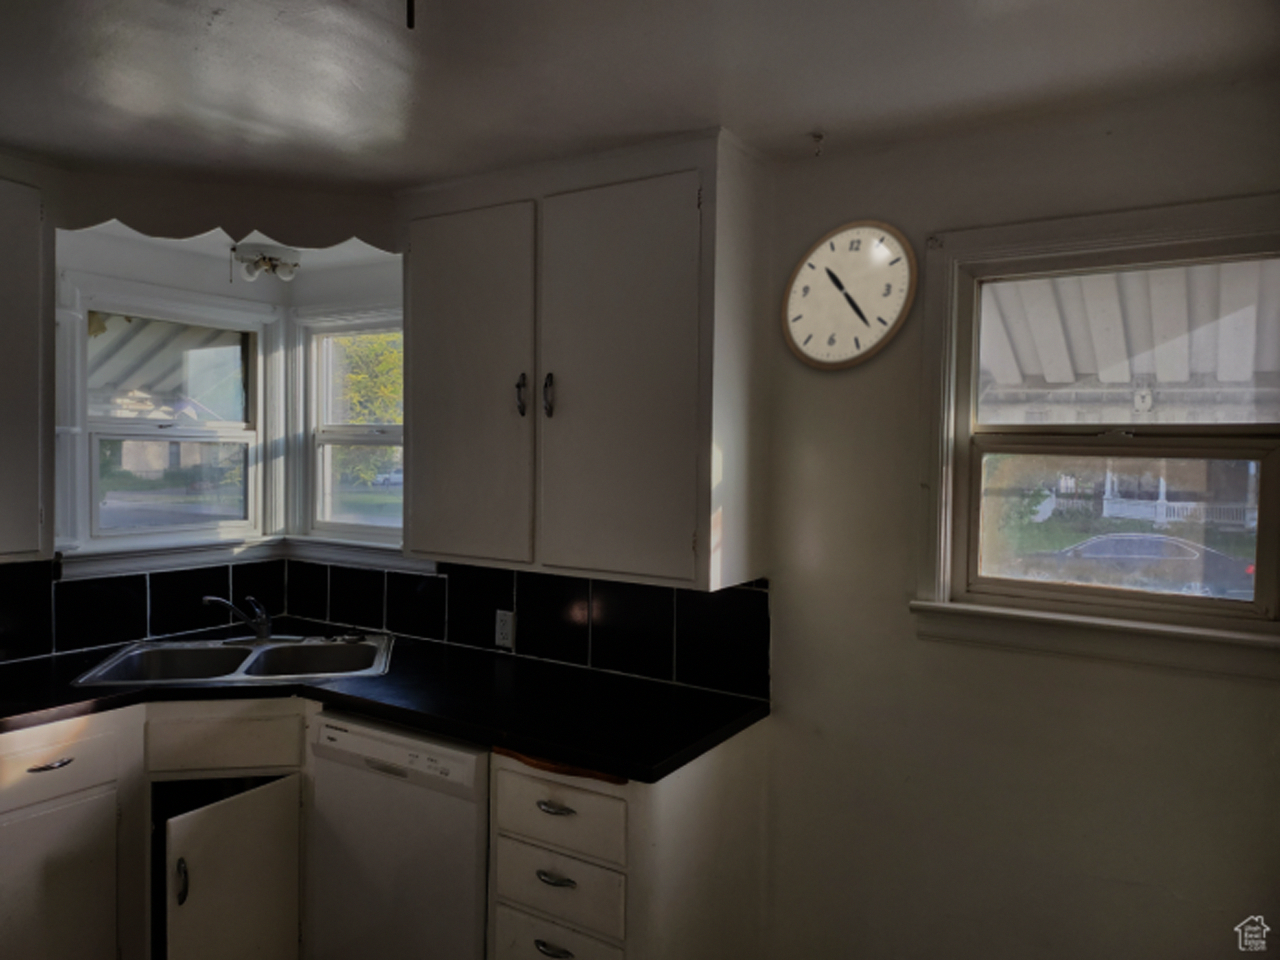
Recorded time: 10:22
